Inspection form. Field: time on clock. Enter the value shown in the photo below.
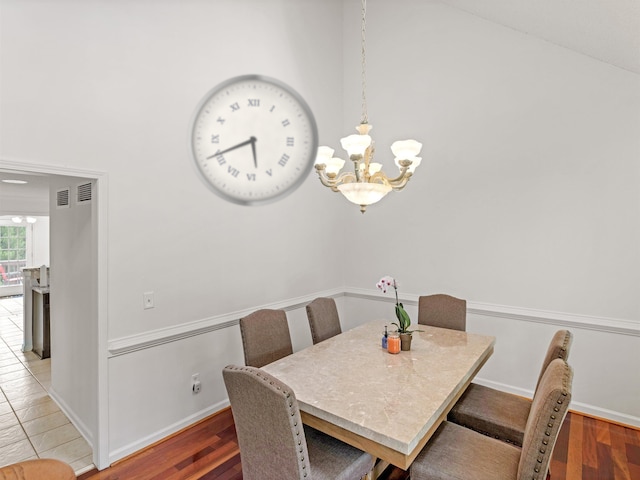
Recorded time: 5:41
